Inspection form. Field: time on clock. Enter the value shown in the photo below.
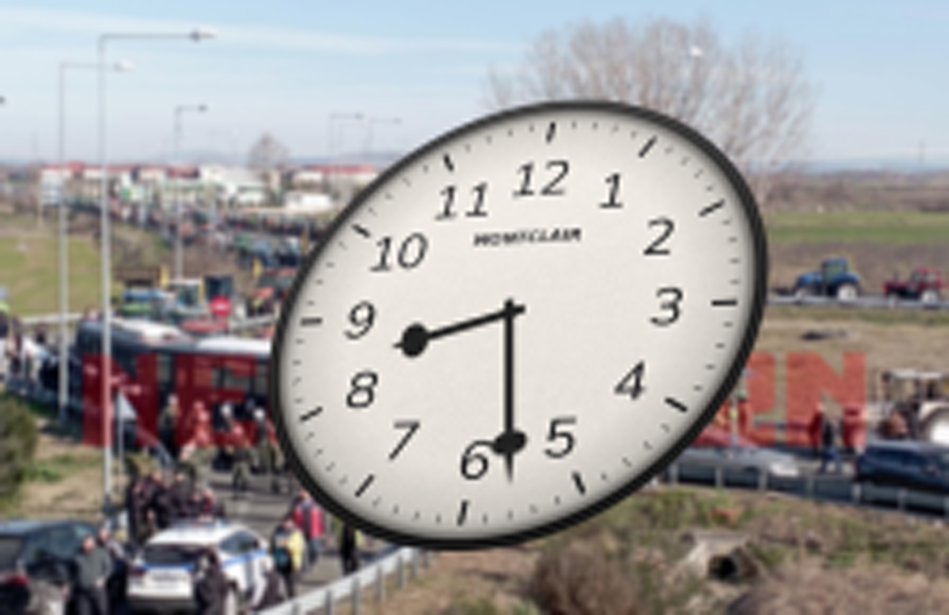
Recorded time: 8:28
